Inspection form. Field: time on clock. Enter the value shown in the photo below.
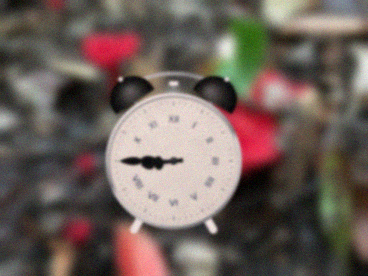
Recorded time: 8:45
